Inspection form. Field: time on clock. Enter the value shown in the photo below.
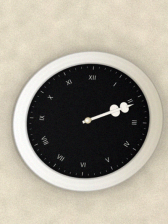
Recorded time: 2:11
